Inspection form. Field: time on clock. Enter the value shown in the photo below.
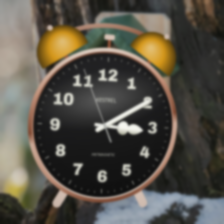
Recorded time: 3:09:56
